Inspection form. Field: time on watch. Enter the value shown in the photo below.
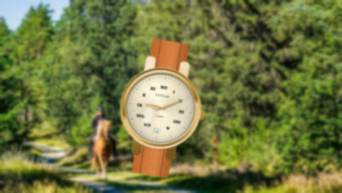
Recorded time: 9:10
